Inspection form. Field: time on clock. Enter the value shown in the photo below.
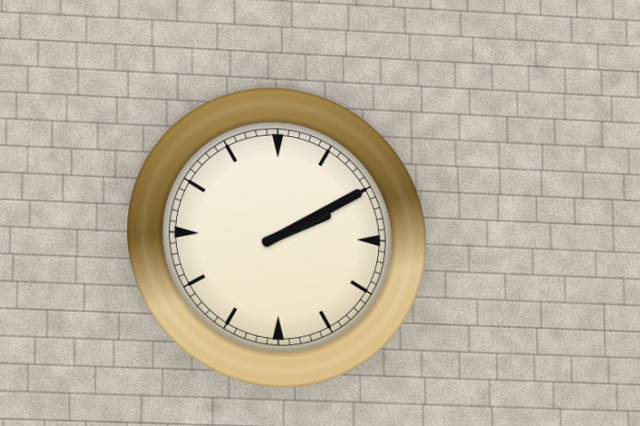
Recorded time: 2:10
